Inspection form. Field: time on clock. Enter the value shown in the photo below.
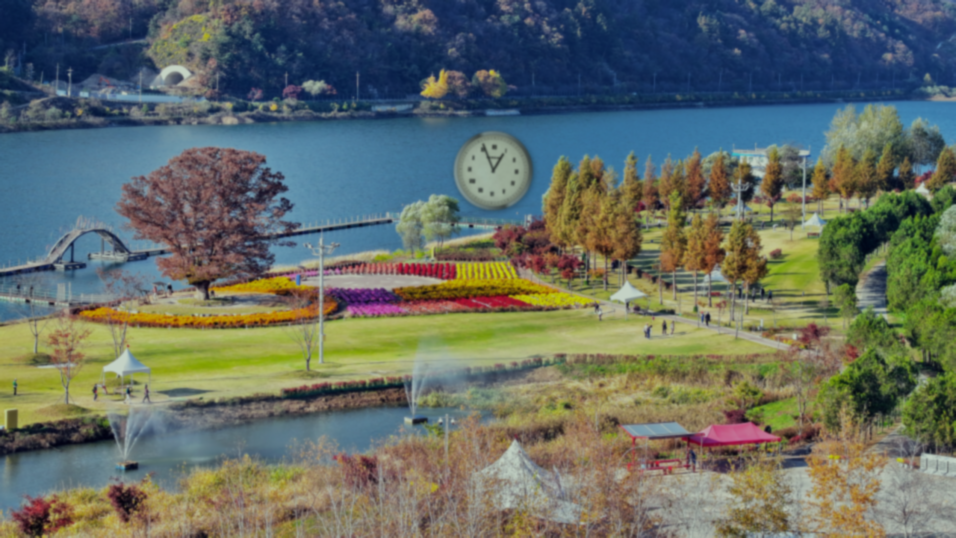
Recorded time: 12:56
